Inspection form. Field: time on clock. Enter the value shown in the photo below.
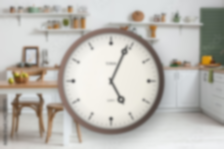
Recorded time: 5:04
